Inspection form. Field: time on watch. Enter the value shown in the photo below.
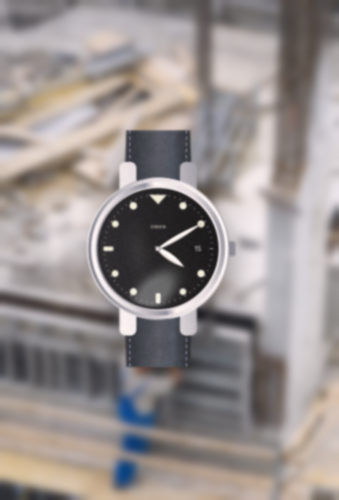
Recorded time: 4:10
